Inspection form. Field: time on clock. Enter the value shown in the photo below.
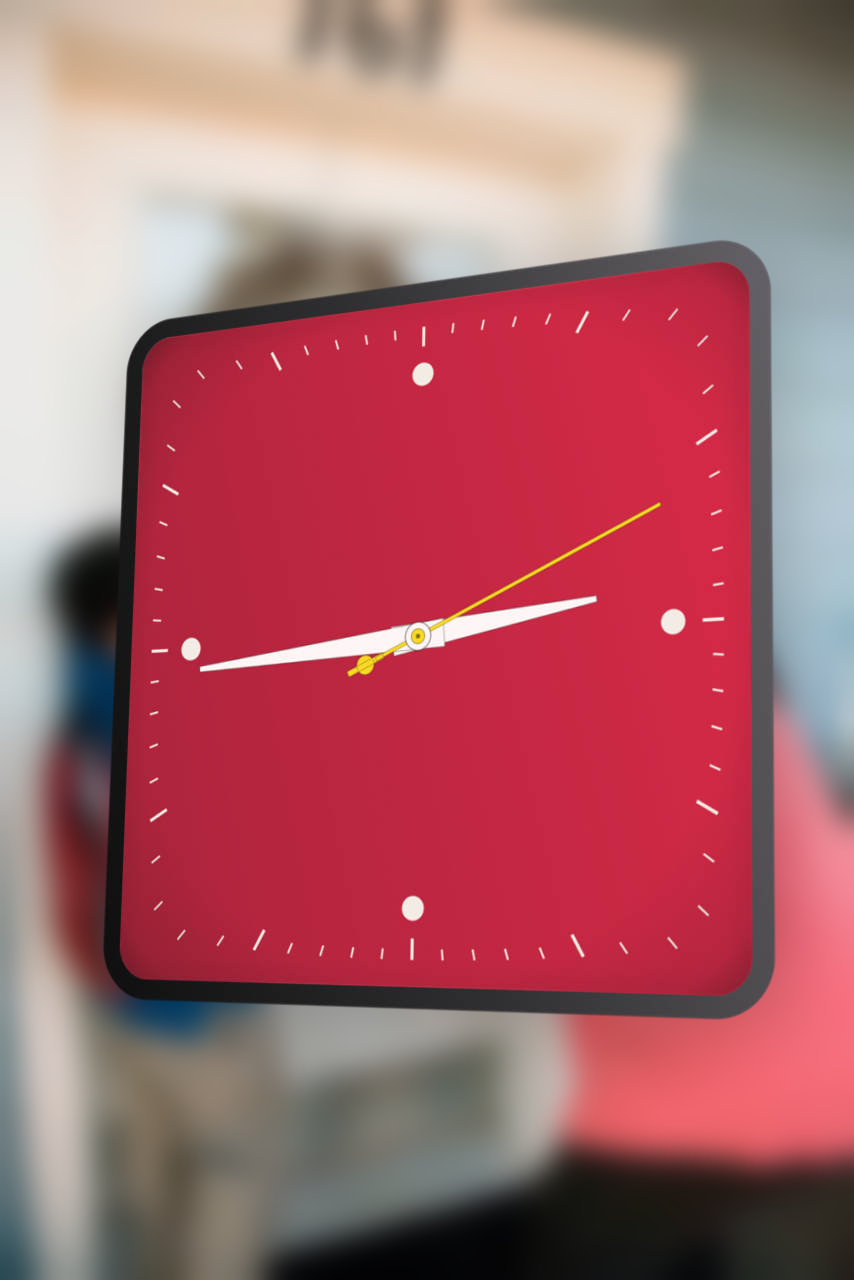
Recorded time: 2:44:11
